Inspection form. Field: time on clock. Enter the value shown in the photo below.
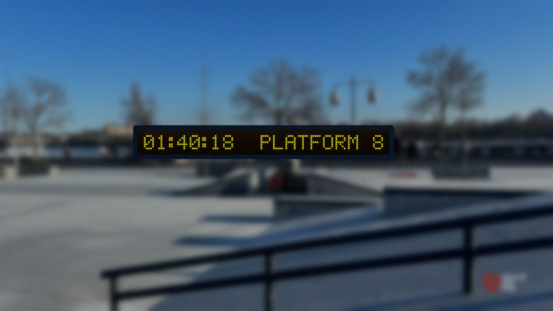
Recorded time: 1:40:18
